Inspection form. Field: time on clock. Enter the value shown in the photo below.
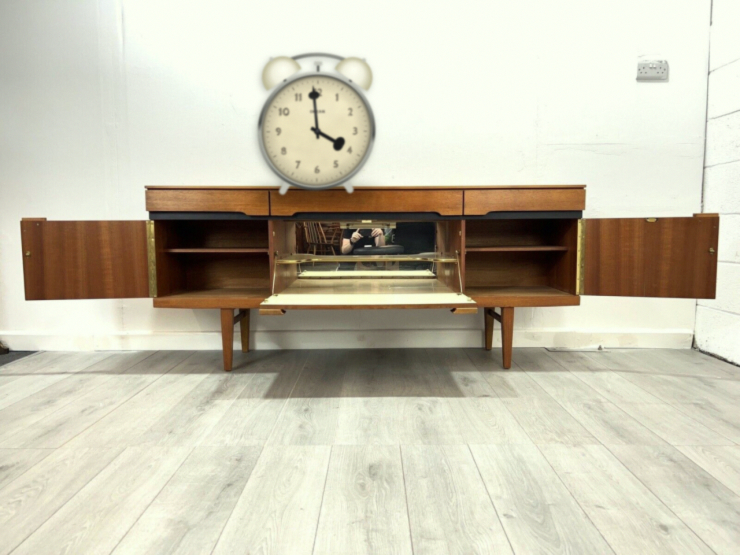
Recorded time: 3:59
